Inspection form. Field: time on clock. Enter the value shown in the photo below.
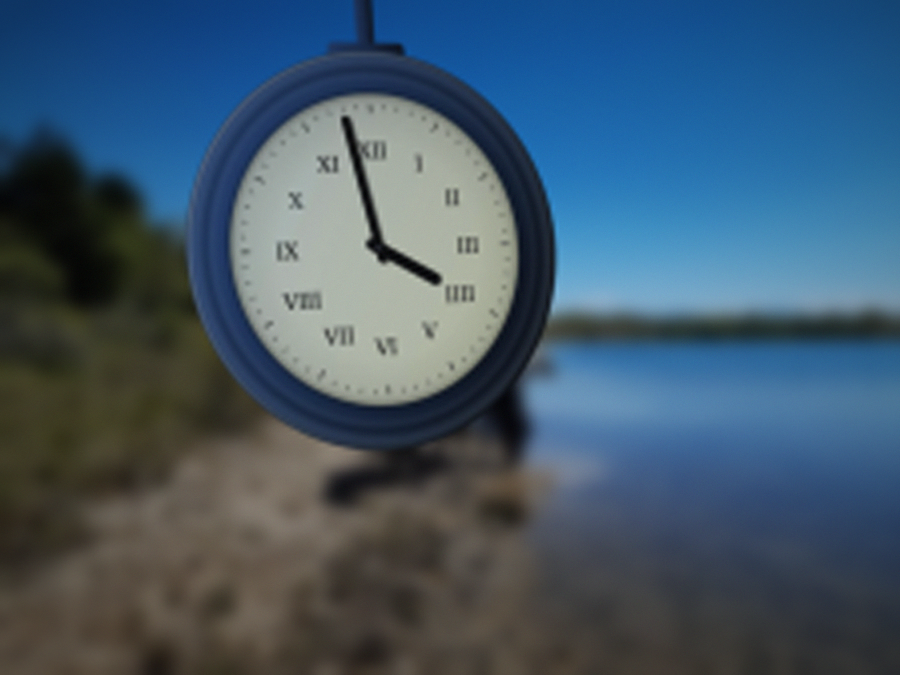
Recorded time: 3:58
